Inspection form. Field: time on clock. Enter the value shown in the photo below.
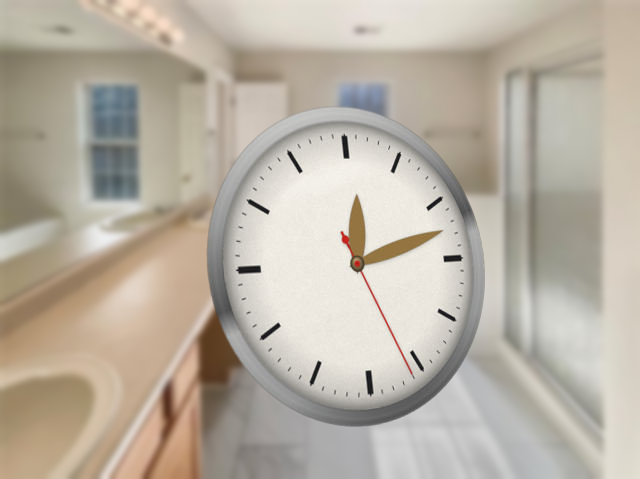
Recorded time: 12:12:26
